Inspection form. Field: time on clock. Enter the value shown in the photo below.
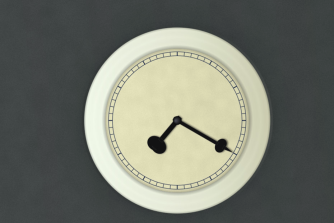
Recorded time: 7:20
